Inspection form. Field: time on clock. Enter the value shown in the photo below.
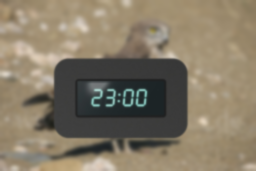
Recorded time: 23:00
